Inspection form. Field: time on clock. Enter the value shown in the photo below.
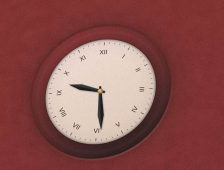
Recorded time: 9:29
